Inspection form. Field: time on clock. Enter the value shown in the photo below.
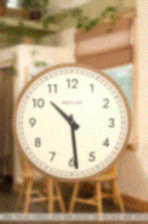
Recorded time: 10:29
